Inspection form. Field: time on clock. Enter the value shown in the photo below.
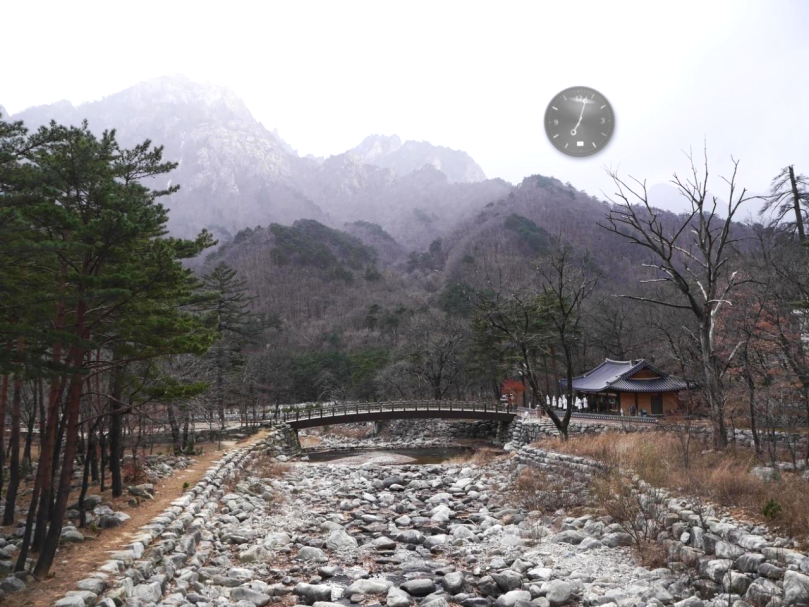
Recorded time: 7:03
